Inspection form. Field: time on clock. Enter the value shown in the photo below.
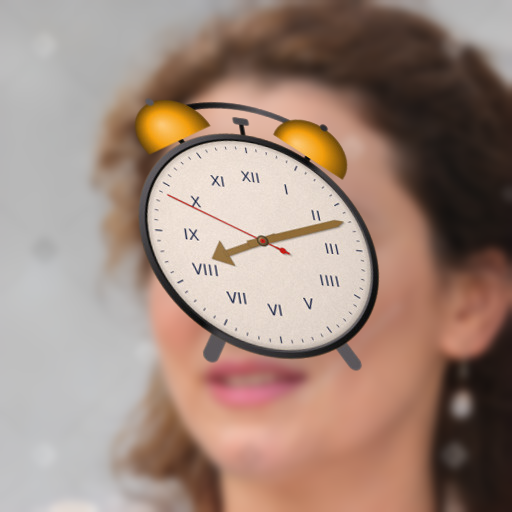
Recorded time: 8:11:49
